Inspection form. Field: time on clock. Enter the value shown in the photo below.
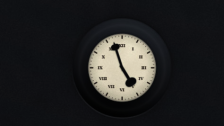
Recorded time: 4:57
